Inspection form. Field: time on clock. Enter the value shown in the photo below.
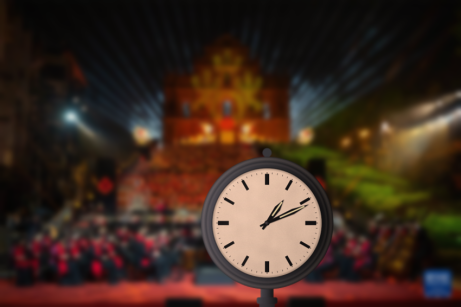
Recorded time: 1:11
